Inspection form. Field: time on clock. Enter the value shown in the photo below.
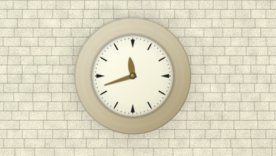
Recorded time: 11:42
